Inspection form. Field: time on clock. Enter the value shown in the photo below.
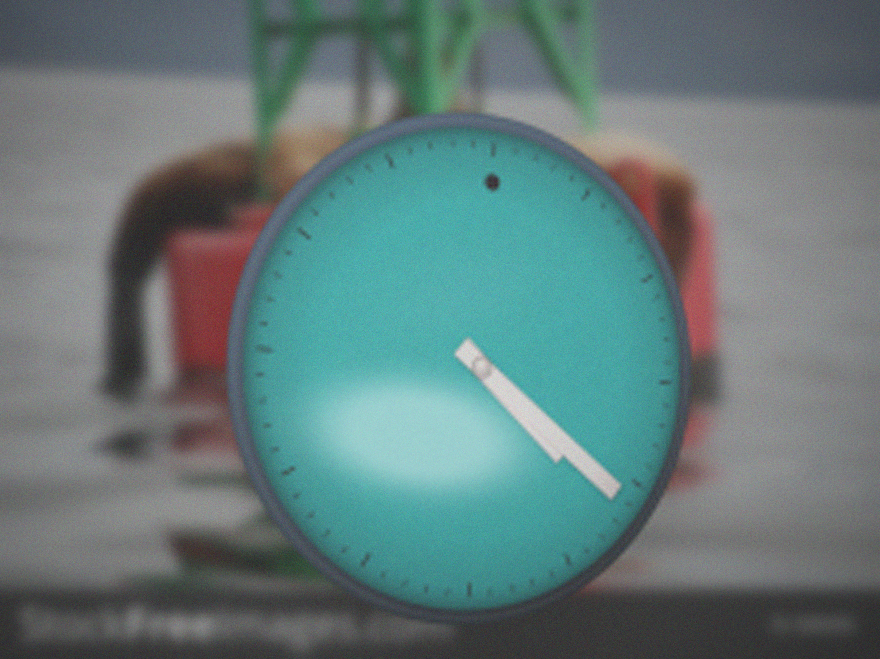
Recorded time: 4:21
